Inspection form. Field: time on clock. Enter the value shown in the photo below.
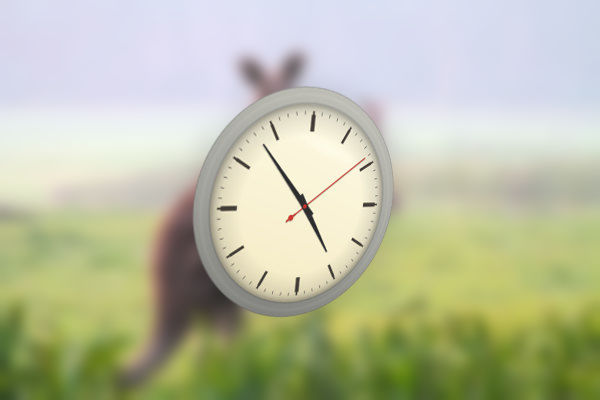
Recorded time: 4:53:09
